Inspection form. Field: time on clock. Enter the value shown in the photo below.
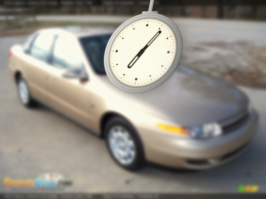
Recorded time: 7:06
